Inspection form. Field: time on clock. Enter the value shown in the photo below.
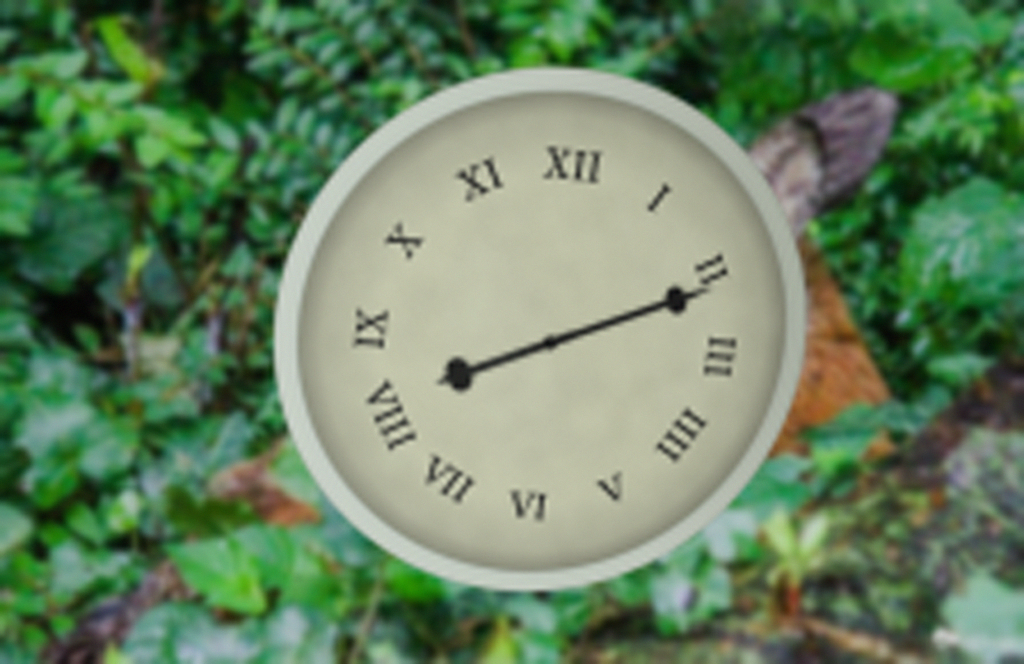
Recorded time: 8:11
